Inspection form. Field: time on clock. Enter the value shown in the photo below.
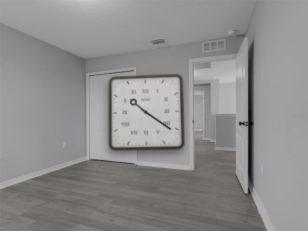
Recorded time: 10:21
